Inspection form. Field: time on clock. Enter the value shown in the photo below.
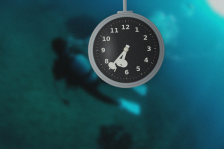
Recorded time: 6:37
